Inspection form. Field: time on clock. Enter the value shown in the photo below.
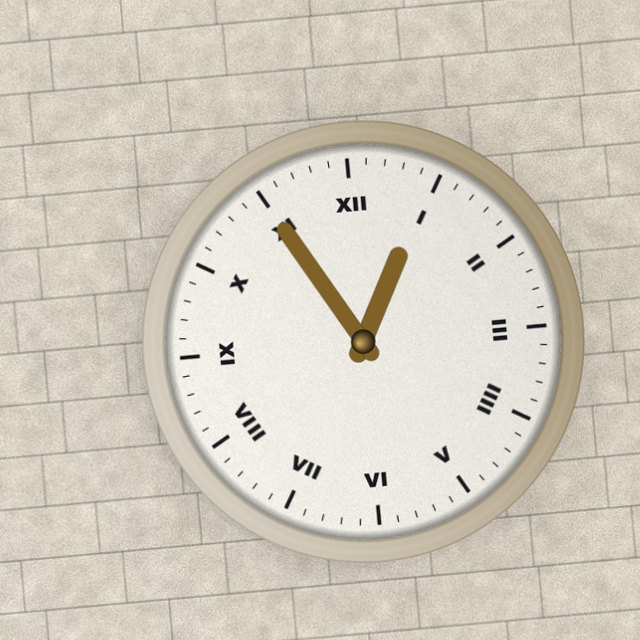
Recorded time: 12:55
